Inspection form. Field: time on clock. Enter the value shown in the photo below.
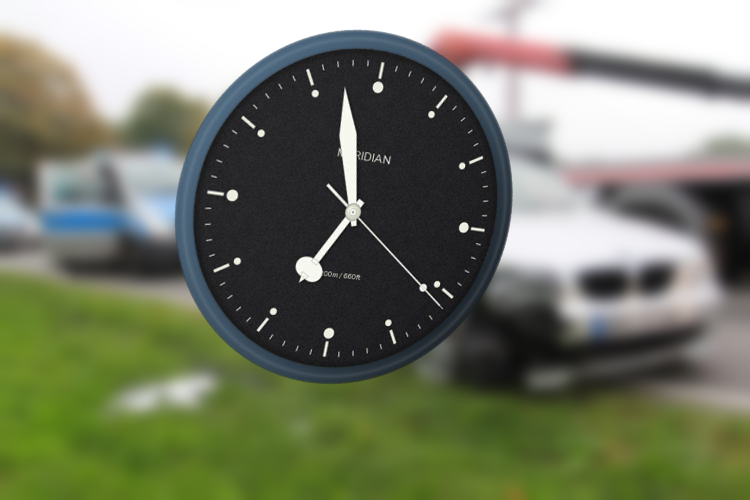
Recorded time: 6:57:21
